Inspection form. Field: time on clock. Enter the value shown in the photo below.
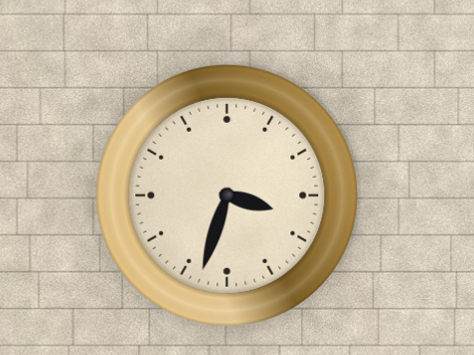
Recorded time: 3:33
